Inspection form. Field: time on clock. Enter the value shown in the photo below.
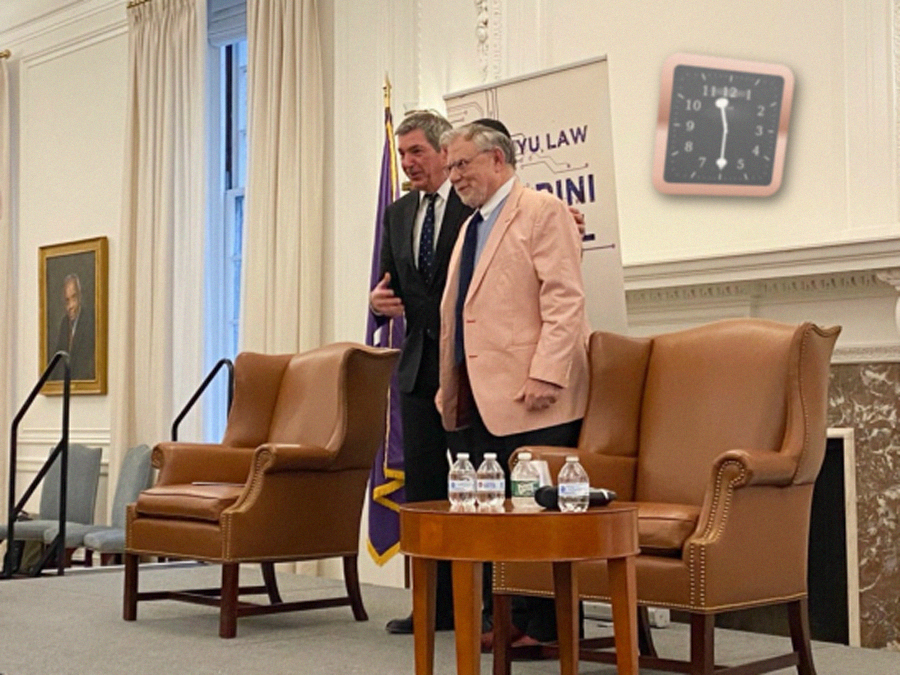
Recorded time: 11:30
